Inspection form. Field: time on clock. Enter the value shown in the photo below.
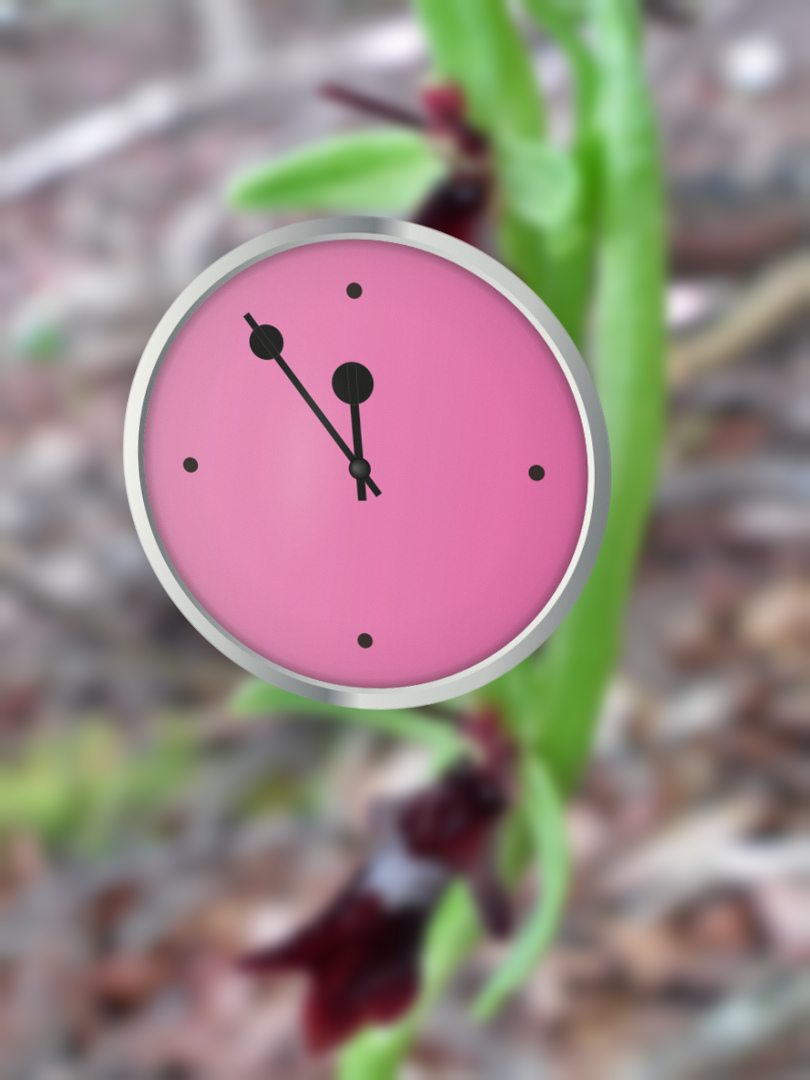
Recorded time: 11:54
